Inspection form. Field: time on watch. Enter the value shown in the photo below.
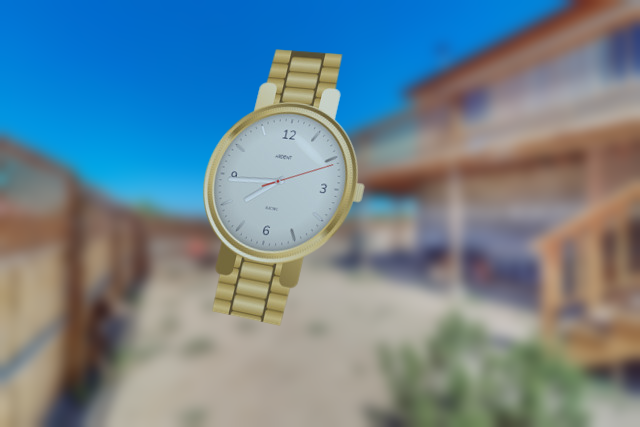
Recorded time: 7:44:11
